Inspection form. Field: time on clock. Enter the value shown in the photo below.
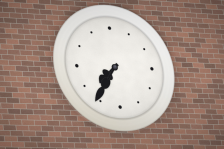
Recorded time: 7:36
